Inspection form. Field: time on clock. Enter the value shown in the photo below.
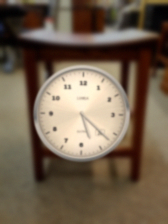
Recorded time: 5:22
